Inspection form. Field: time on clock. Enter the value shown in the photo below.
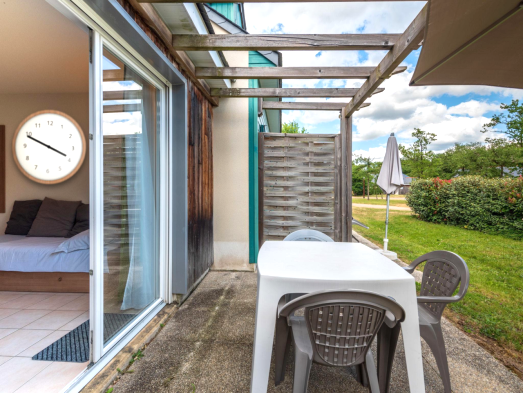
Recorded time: 3:49
